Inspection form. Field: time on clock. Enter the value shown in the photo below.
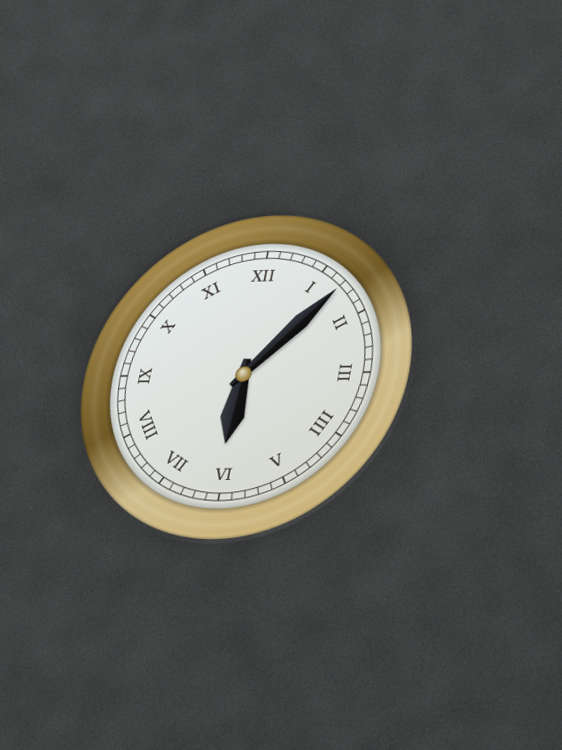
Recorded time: 6:07
